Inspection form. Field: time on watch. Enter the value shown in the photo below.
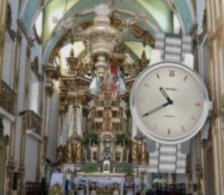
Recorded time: 10:40
